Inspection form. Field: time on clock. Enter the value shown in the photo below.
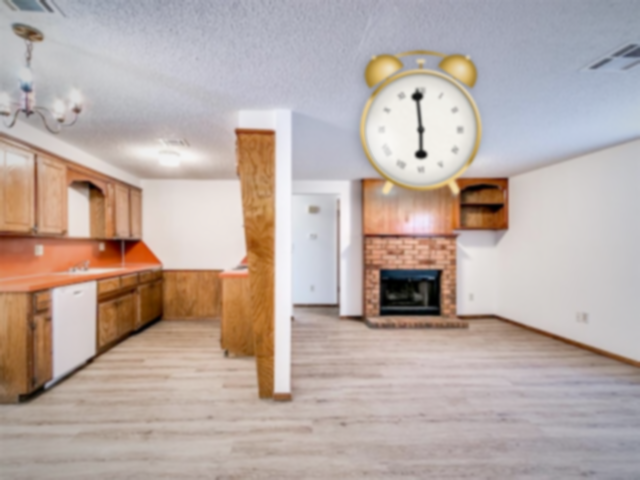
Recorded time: 5:59
